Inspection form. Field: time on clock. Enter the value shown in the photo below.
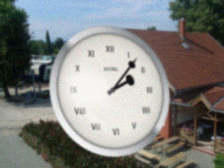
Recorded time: 2:07
